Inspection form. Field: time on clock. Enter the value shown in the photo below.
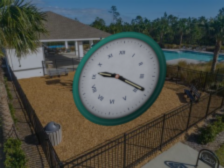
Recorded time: 9:19
